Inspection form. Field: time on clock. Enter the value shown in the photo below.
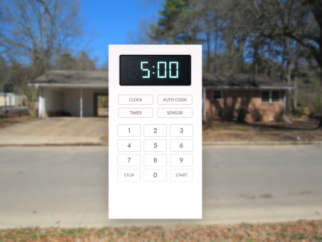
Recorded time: 5:00
